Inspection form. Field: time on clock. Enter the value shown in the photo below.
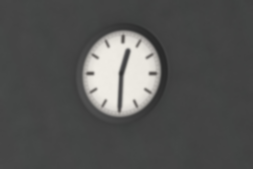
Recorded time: 12:30
